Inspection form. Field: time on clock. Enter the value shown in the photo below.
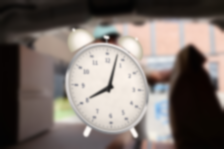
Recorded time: 8:03
